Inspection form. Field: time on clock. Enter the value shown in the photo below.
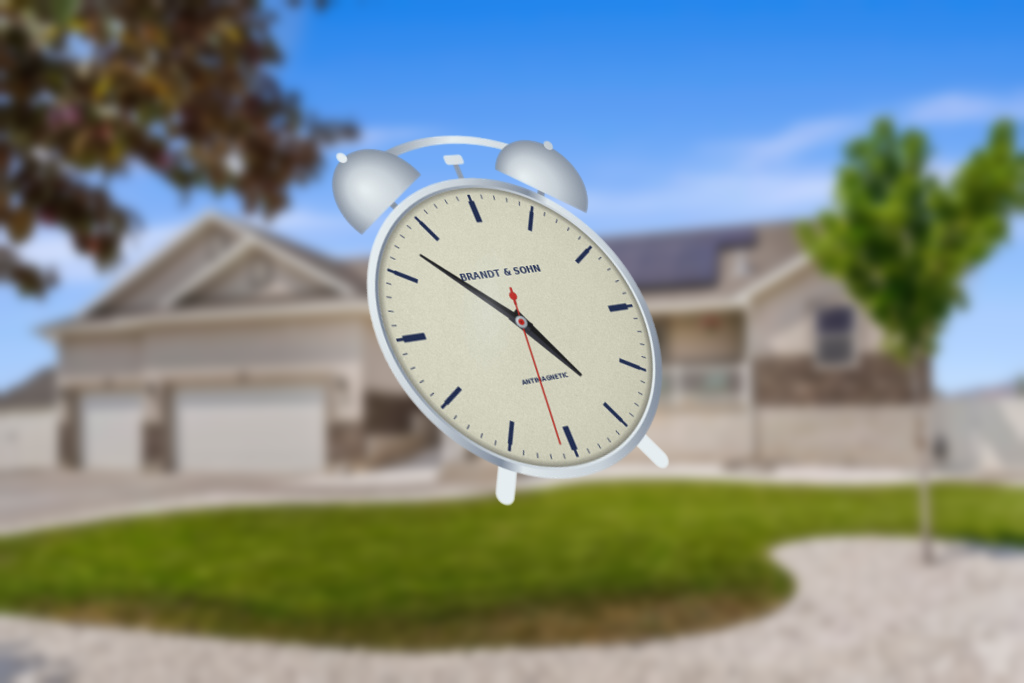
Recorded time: 4:52:31
